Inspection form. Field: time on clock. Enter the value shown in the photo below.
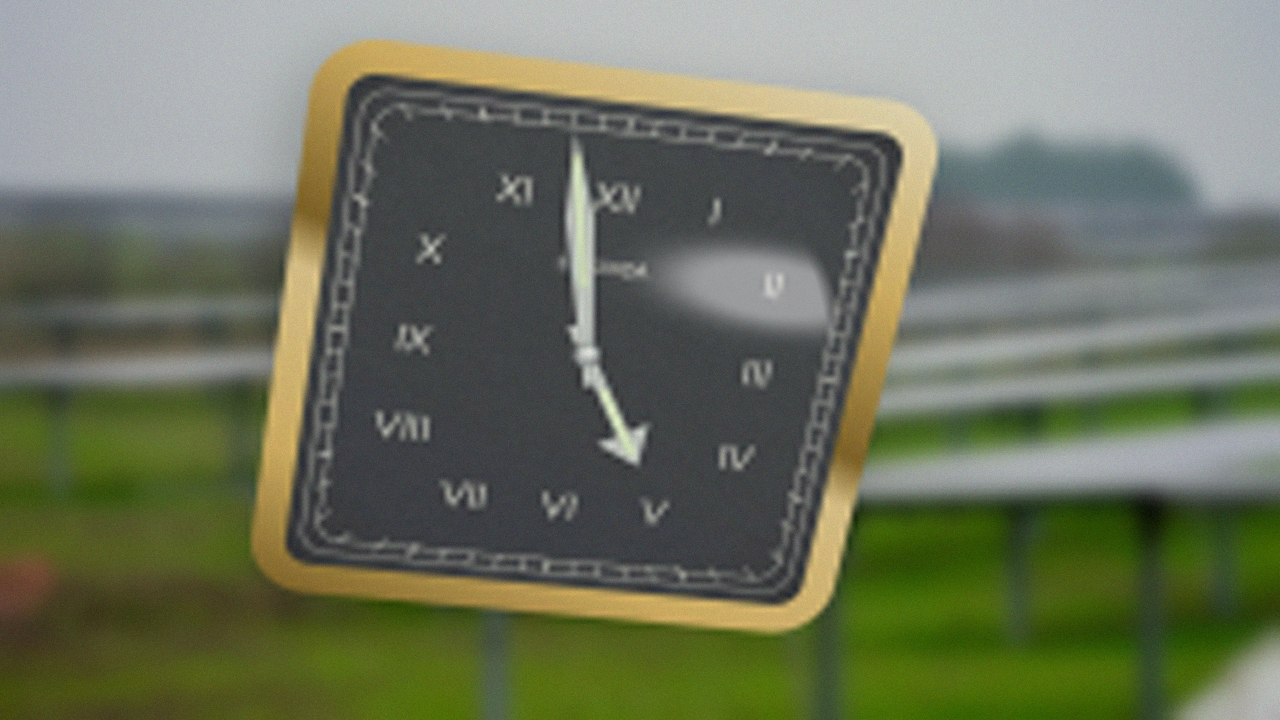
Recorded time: 4:58
